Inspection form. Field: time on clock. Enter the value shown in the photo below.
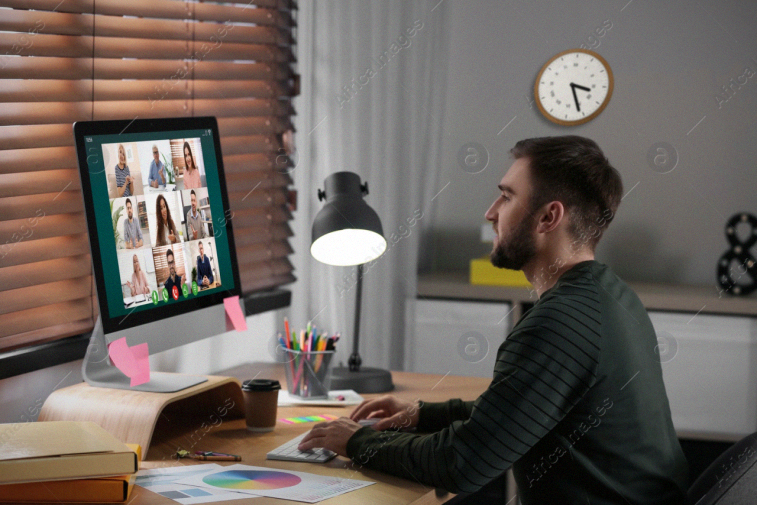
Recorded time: 3:26
